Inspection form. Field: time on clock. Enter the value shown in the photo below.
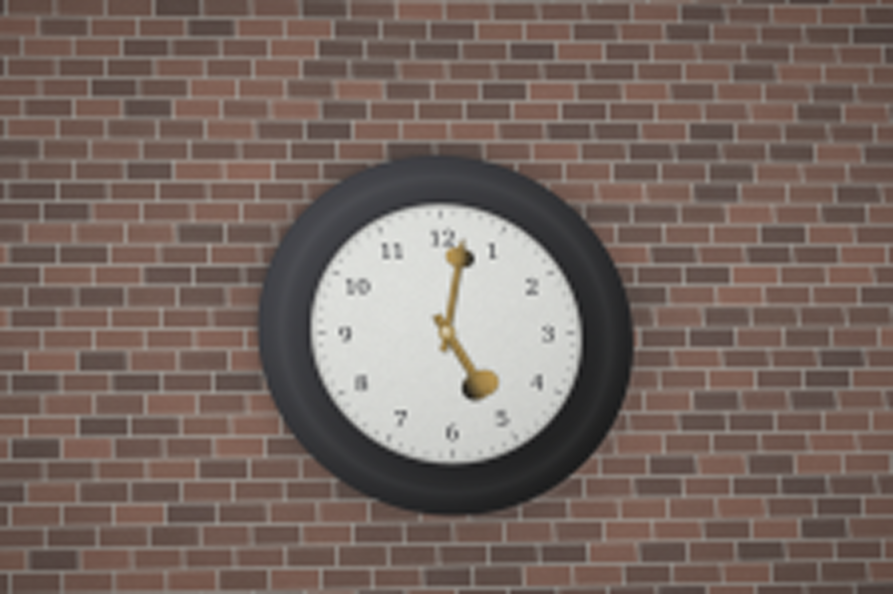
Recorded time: 5:02
